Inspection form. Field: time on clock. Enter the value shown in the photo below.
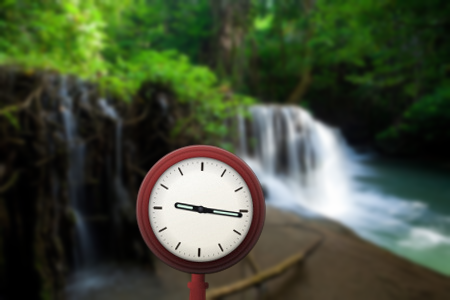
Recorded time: 9:16
